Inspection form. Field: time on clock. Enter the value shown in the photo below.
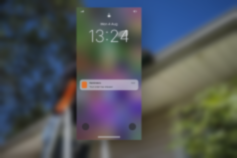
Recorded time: 13:24
